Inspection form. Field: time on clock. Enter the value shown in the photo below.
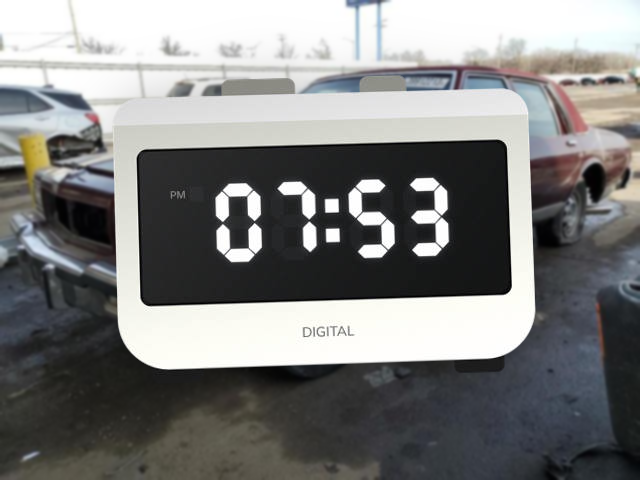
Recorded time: 7:53
